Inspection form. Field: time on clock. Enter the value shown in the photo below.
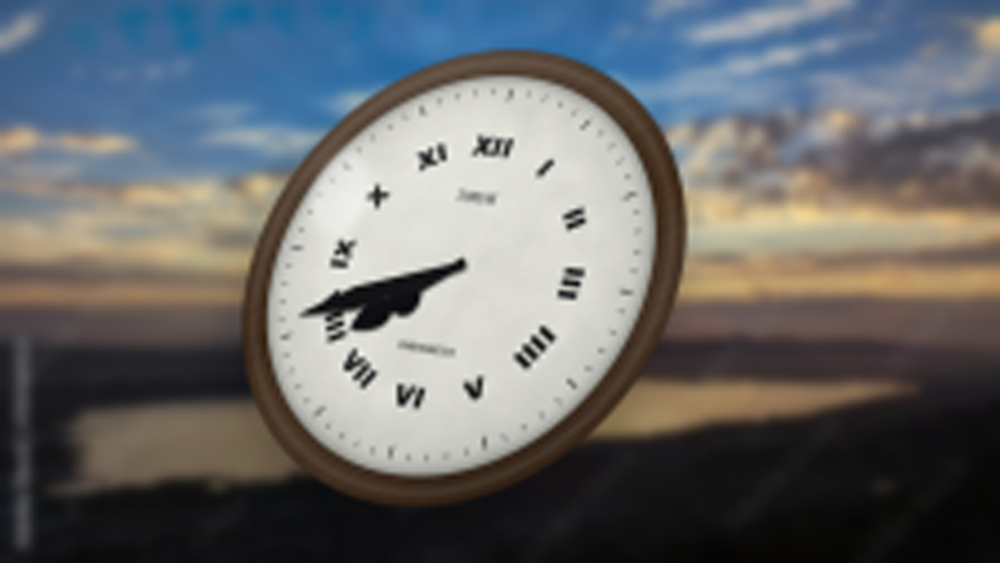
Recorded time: 7:41
